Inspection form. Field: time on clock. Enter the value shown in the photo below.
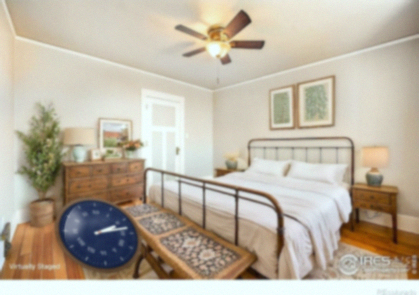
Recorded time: 2:13
